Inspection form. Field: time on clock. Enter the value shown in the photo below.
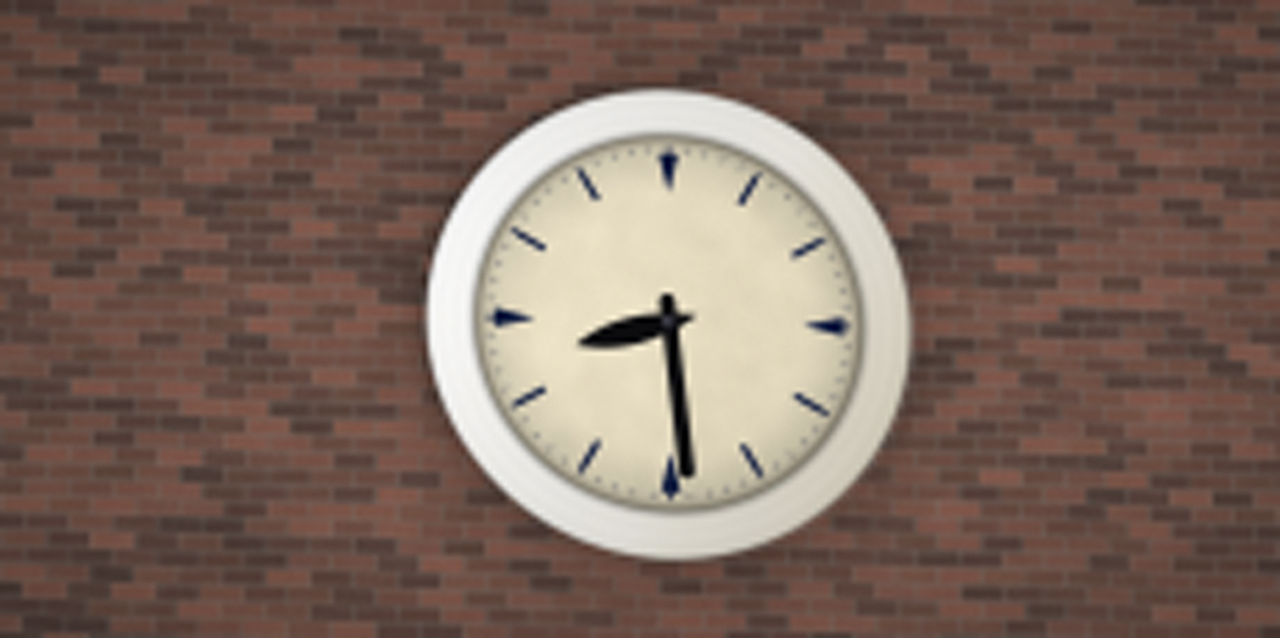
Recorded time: 8:29
